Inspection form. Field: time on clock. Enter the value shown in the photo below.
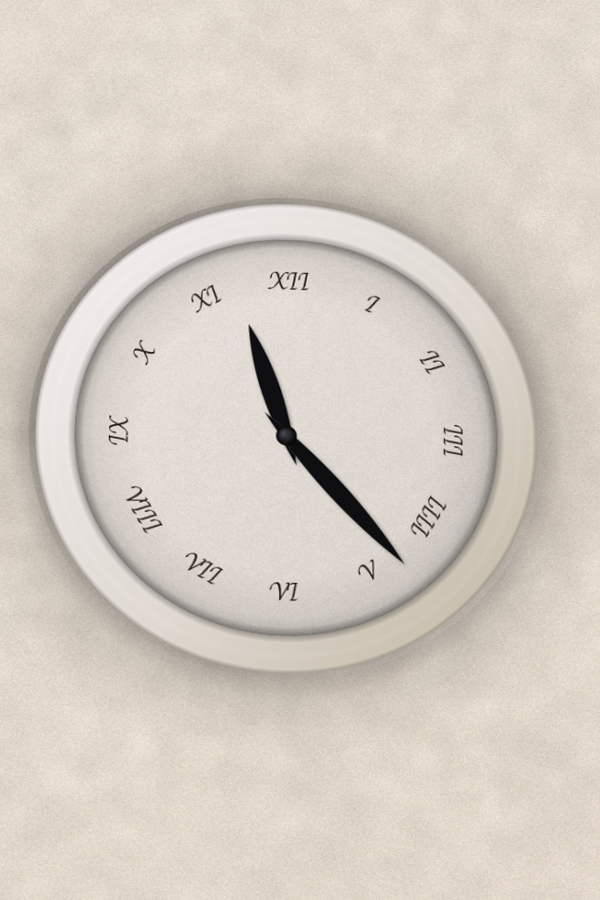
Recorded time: 11:23
